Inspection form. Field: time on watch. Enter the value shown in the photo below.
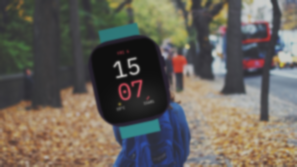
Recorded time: 15:07
